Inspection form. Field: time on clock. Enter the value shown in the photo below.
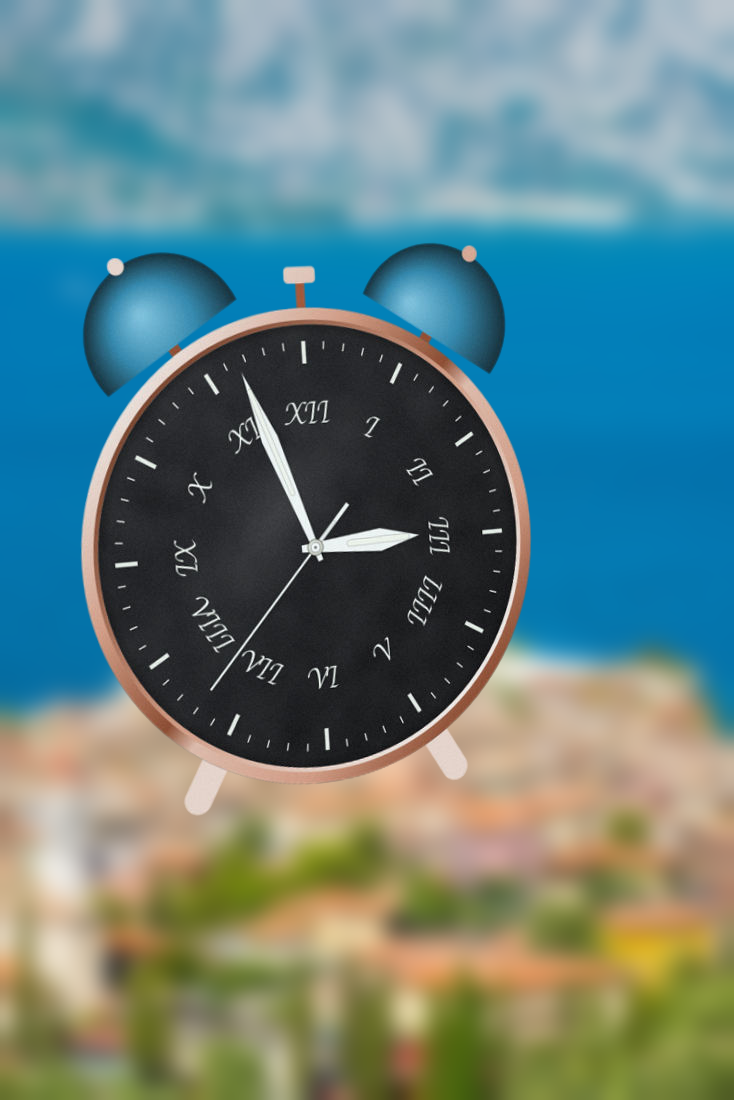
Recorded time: 2:56:37
